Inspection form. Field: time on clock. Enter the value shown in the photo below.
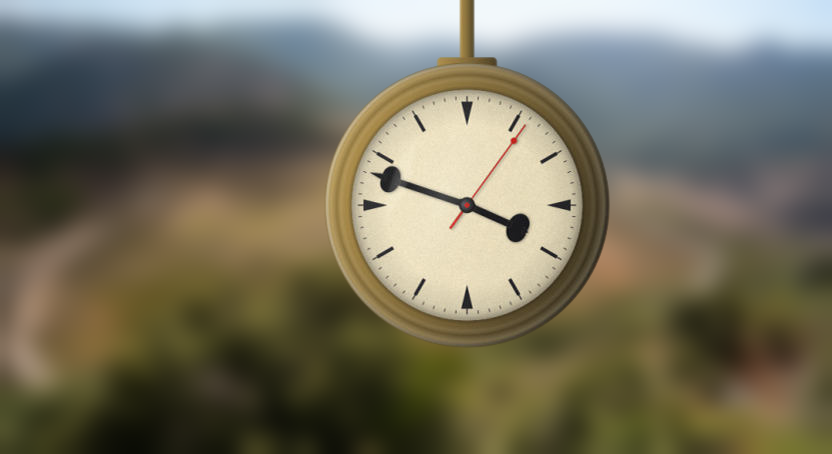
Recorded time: 3:48:06
